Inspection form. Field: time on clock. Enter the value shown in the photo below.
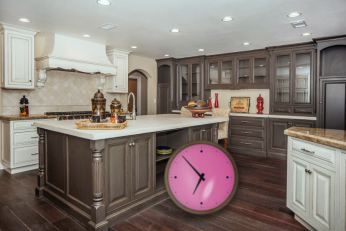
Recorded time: 6:53
